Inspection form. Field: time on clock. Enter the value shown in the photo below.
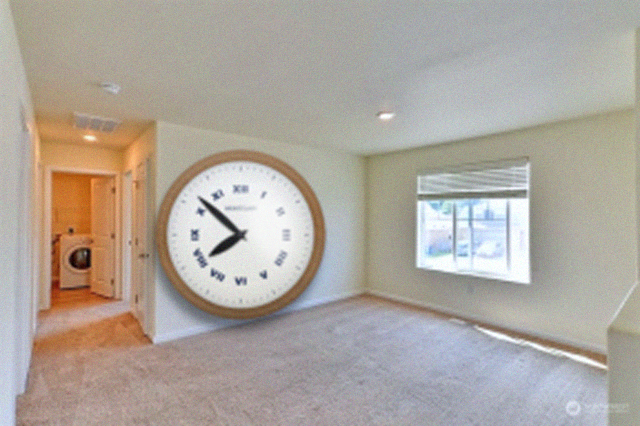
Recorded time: 7:52
